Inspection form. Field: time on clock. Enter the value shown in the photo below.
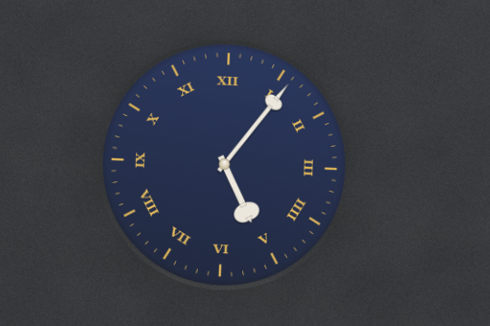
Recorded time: 5:06
